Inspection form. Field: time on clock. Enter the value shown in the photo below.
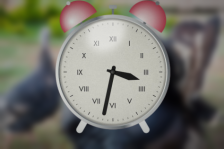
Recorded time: 3:32
